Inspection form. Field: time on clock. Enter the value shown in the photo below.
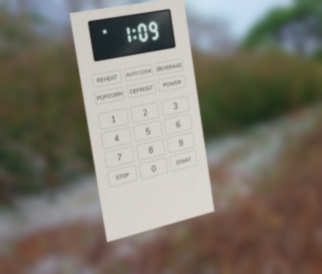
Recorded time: 1:09
